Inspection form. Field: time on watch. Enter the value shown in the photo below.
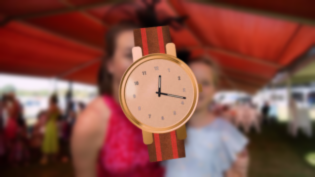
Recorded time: 12:18
